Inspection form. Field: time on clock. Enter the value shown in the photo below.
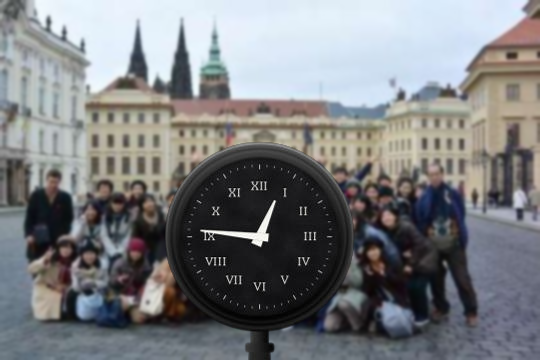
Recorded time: 12:46
